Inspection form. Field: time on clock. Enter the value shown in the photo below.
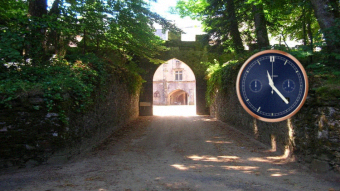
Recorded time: 11:23
